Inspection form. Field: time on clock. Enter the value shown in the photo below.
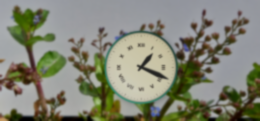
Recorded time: 1:19
